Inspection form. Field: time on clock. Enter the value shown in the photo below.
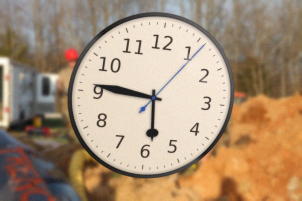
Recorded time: 5:46:06
